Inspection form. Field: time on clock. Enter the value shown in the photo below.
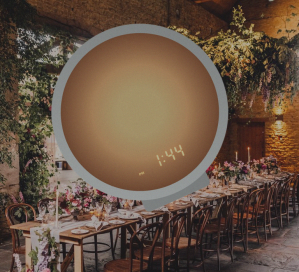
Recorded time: 1:44
